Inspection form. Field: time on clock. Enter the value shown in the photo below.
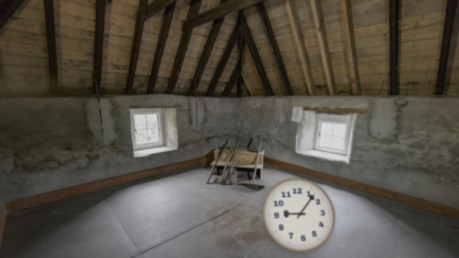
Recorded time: 9:07
